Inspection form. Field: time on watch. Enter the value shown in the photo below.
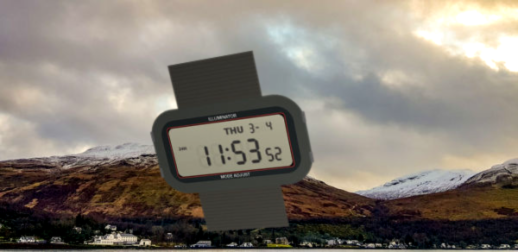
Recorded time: 11:53:52
